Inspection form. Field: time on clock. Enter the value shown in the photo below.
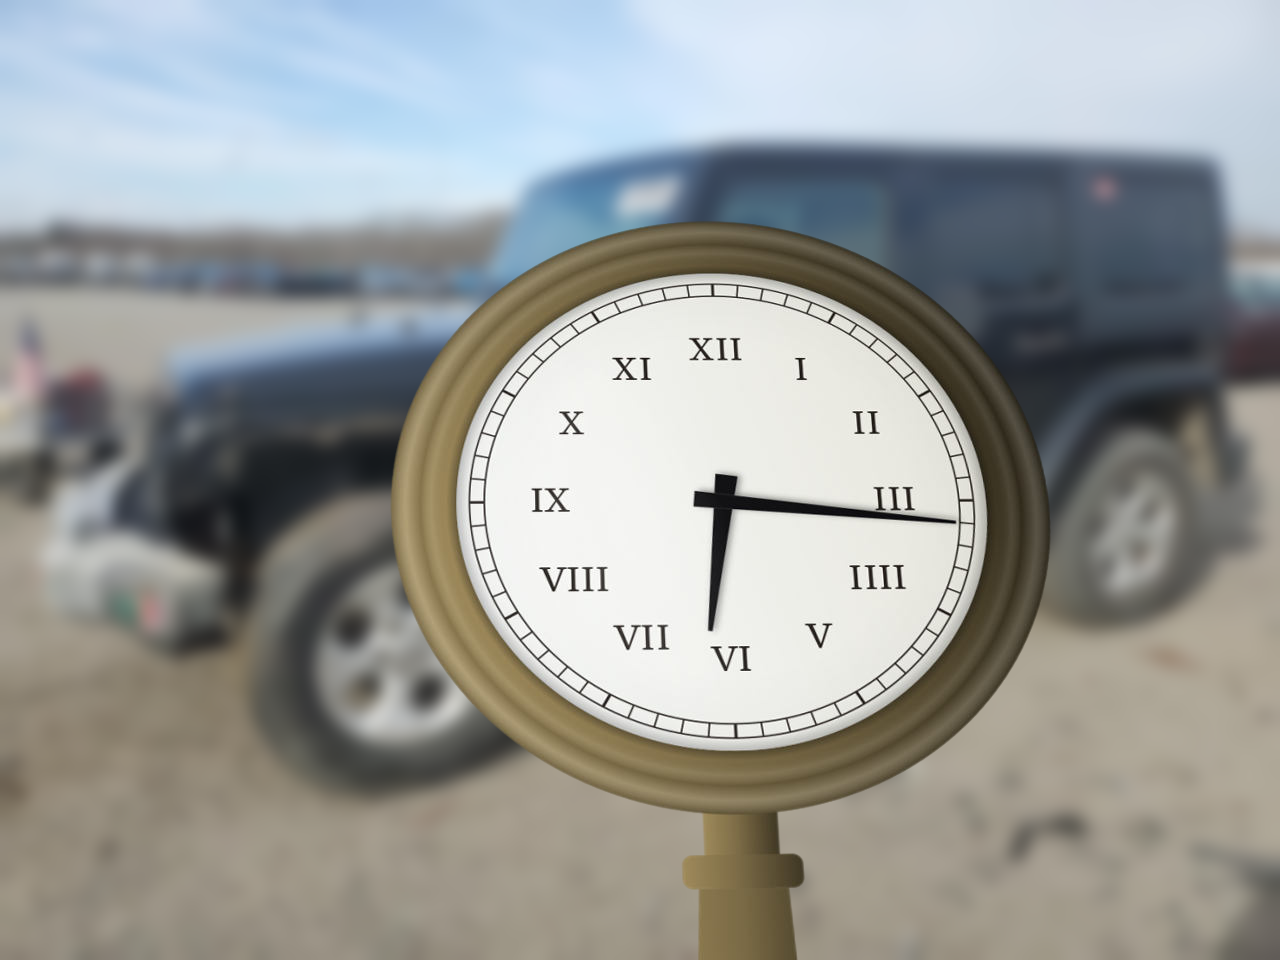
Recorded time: 6:16
